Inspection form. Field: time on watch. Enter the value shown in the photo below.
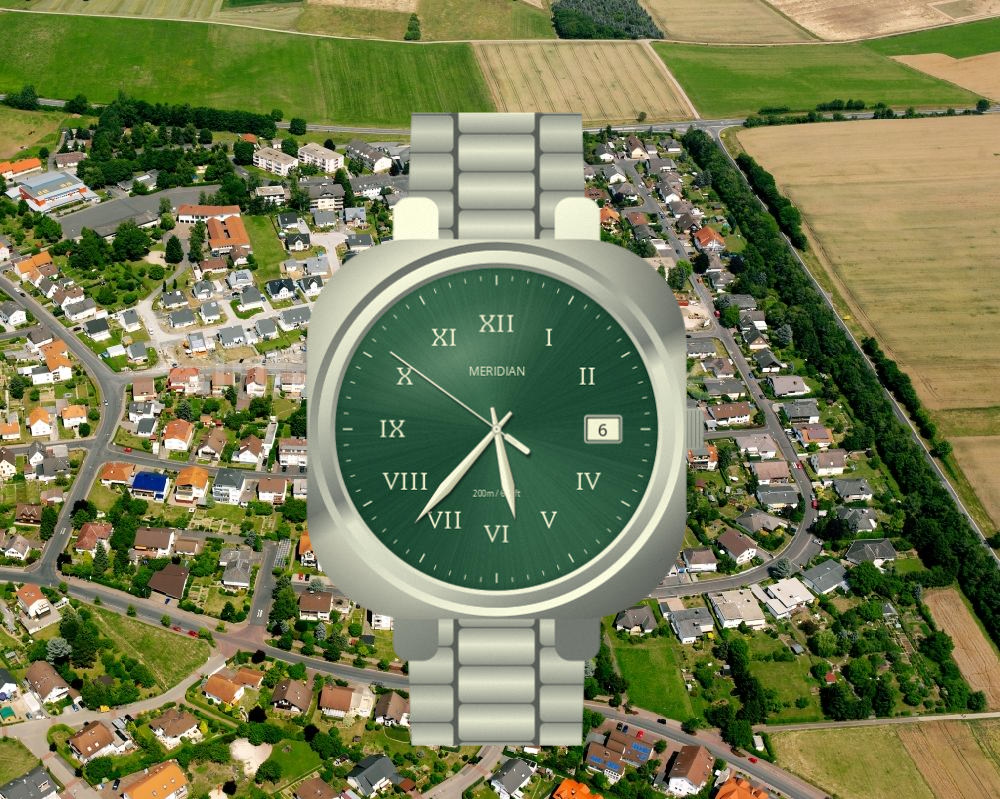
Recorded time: 5:36:51
